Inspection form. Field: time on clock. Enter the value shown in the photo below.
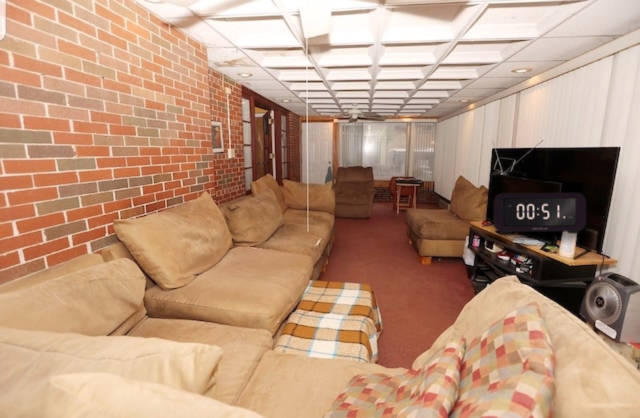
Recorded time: 0:51
